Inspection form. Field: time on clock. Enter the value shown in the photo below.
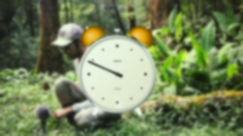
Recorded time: 9:49
